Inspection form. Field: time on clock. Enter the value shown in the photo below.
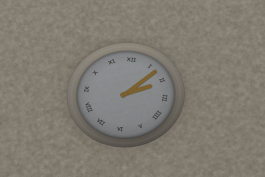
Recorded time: 2:07
